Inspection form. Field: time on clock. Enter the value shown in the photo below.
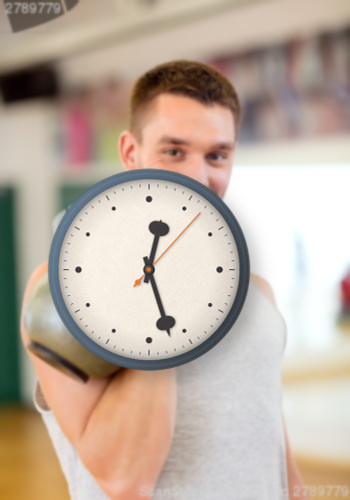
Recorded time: 12:27:07
